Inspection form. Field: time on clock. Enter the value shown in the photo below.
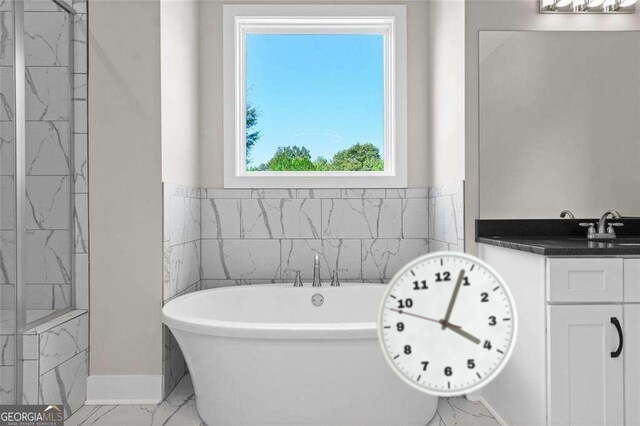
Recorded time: 4:03:48
